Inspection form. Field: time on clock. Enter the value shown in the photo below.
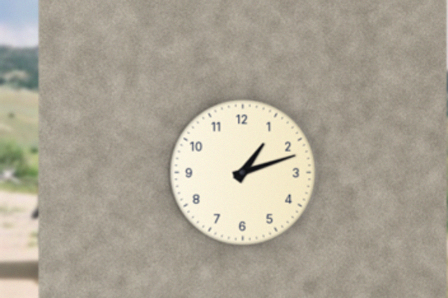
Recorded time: 1:12
